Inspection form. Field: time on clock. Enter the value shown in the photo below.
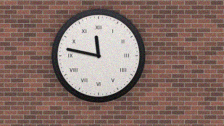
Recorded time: 11:47
